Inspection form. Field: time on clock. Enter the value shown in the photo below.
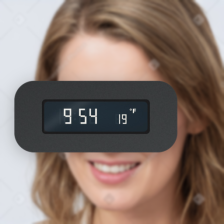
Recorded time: 9:54
